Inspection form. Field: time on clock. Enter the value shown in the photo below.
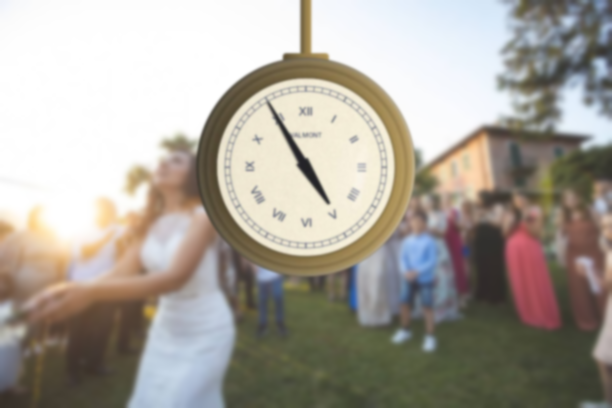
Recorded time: 4:55
